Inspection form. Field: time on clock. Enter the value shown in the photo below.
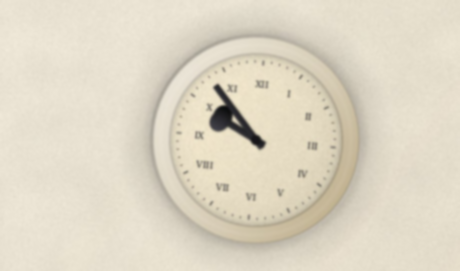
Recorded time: 9:53
